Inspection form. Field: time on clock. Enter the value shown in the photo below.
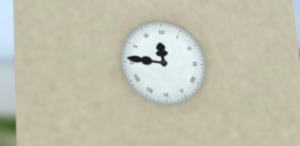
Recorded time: 11:46
